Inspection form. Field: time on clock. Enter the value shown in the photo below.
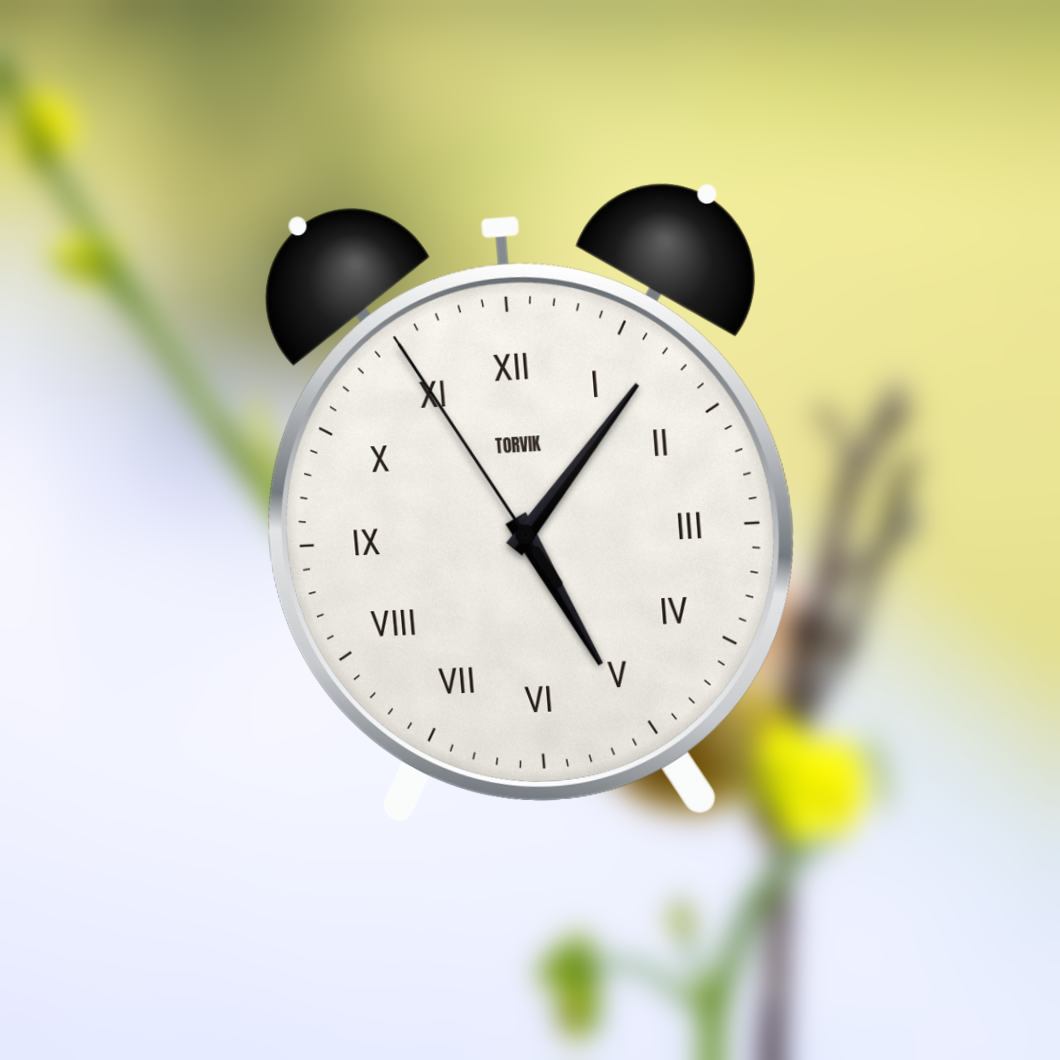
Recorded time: 5:06:55
